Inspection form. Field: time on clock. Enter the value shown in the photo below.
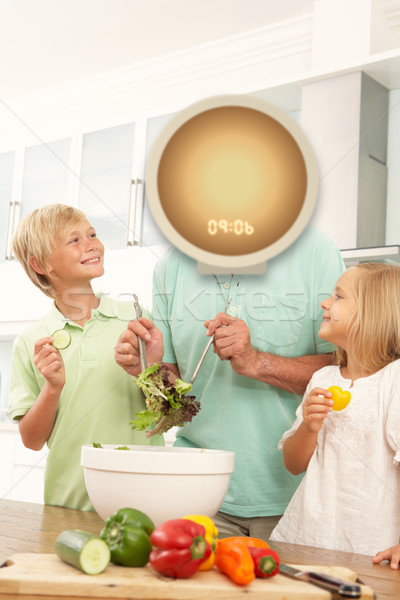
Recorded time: 9:06
